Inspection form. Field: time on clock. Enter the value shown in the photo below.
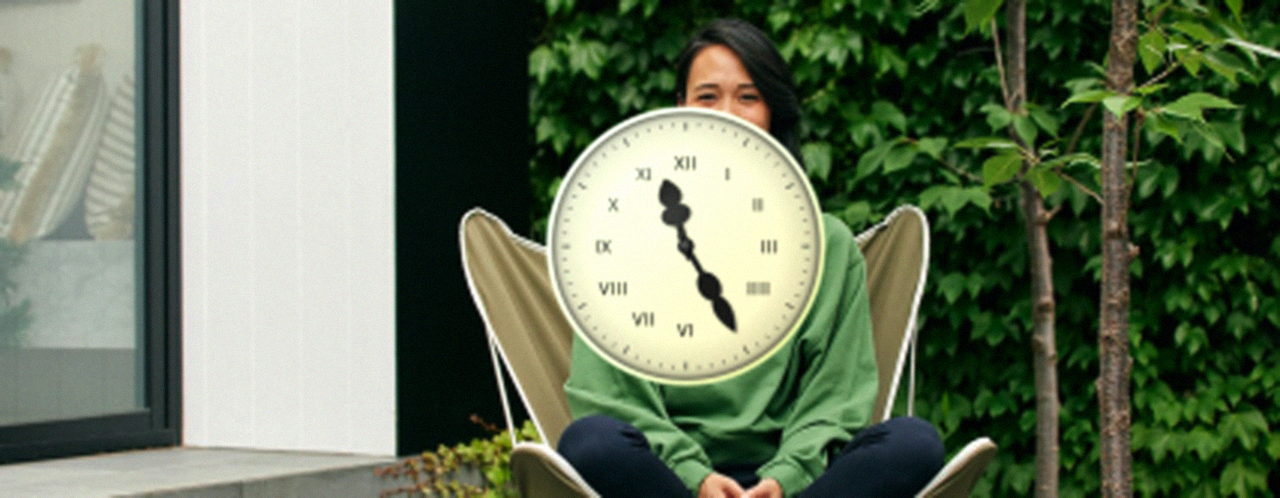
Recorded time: 11:25
